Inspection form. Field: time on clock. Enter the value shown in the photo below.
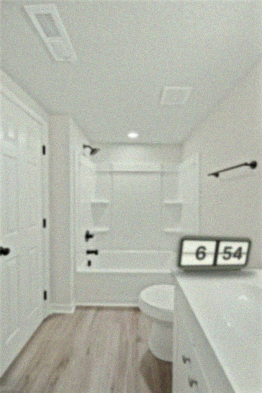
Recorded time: 6:54
